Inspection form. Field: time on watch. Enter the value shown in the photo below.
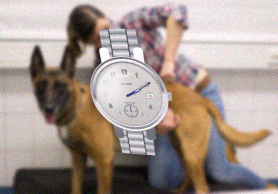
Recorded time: 2:10
